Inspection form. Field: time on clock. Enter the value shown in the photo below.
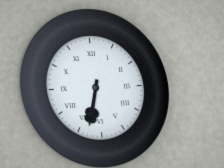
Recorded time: 6:33
